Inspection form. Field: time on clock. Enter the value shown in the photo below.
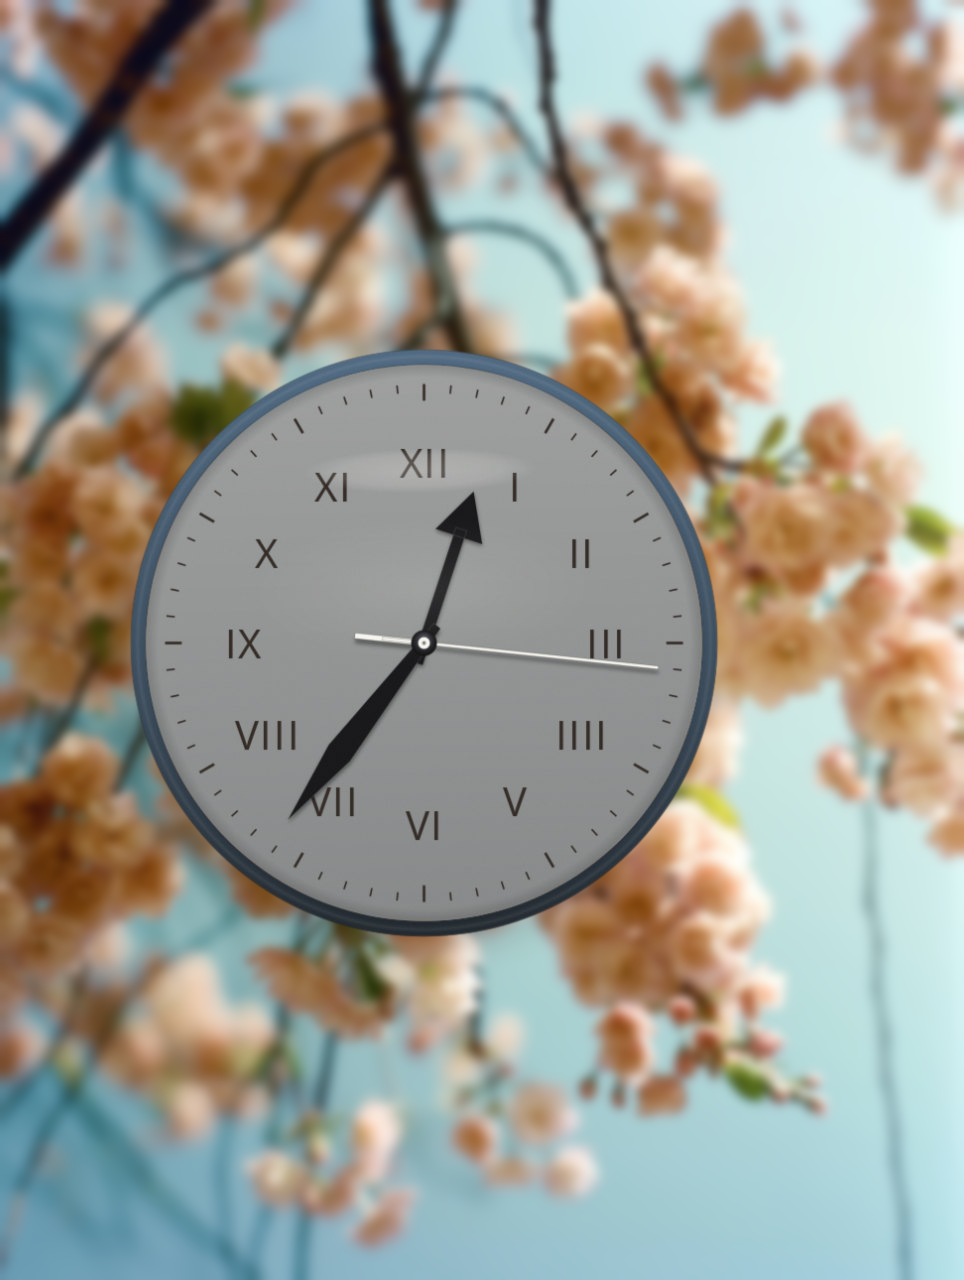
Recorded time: 12:36:16
